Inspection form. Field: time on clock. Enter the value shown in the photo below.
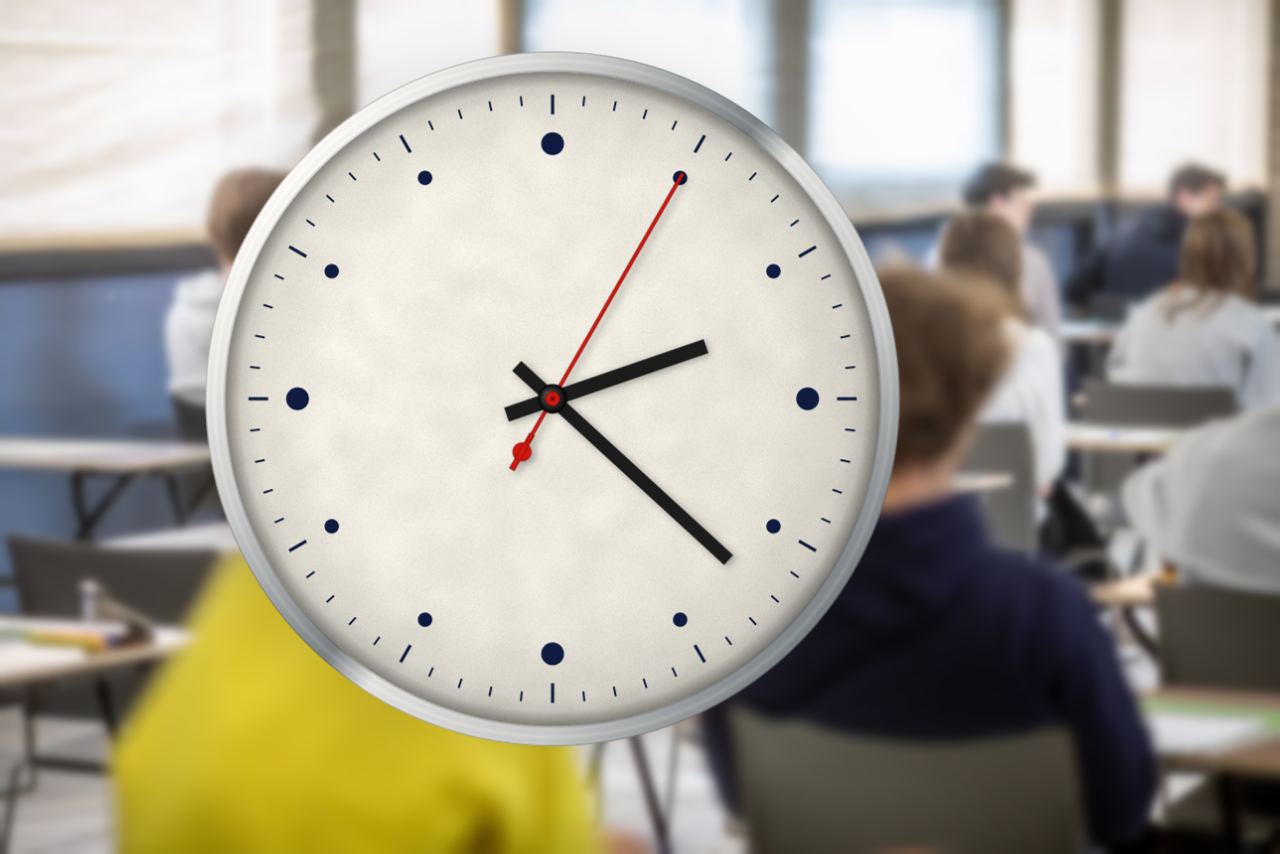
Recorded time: 2:22:05
